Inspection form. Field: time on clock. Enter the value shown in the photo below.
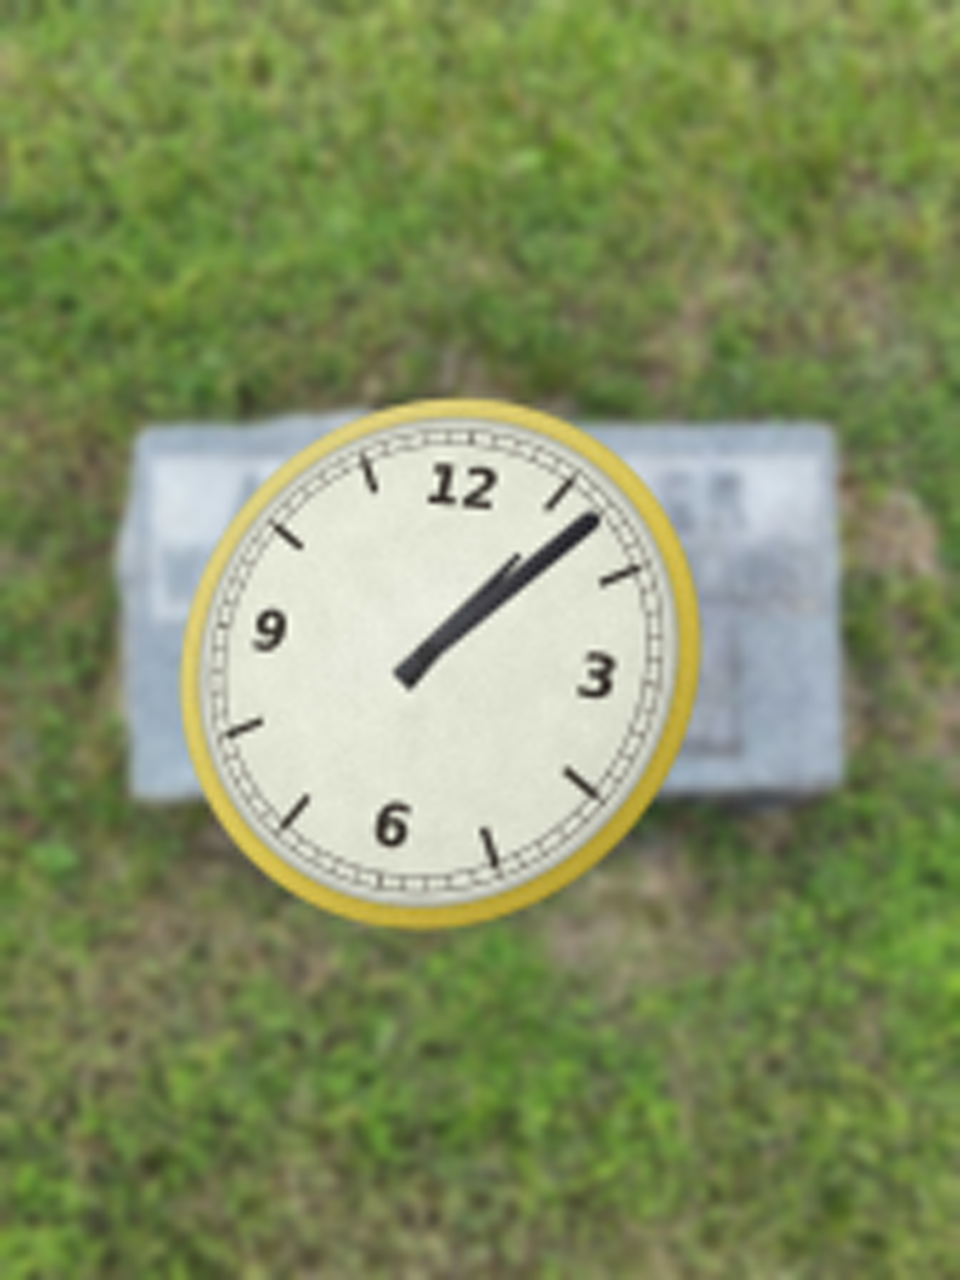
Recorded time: 1:07
